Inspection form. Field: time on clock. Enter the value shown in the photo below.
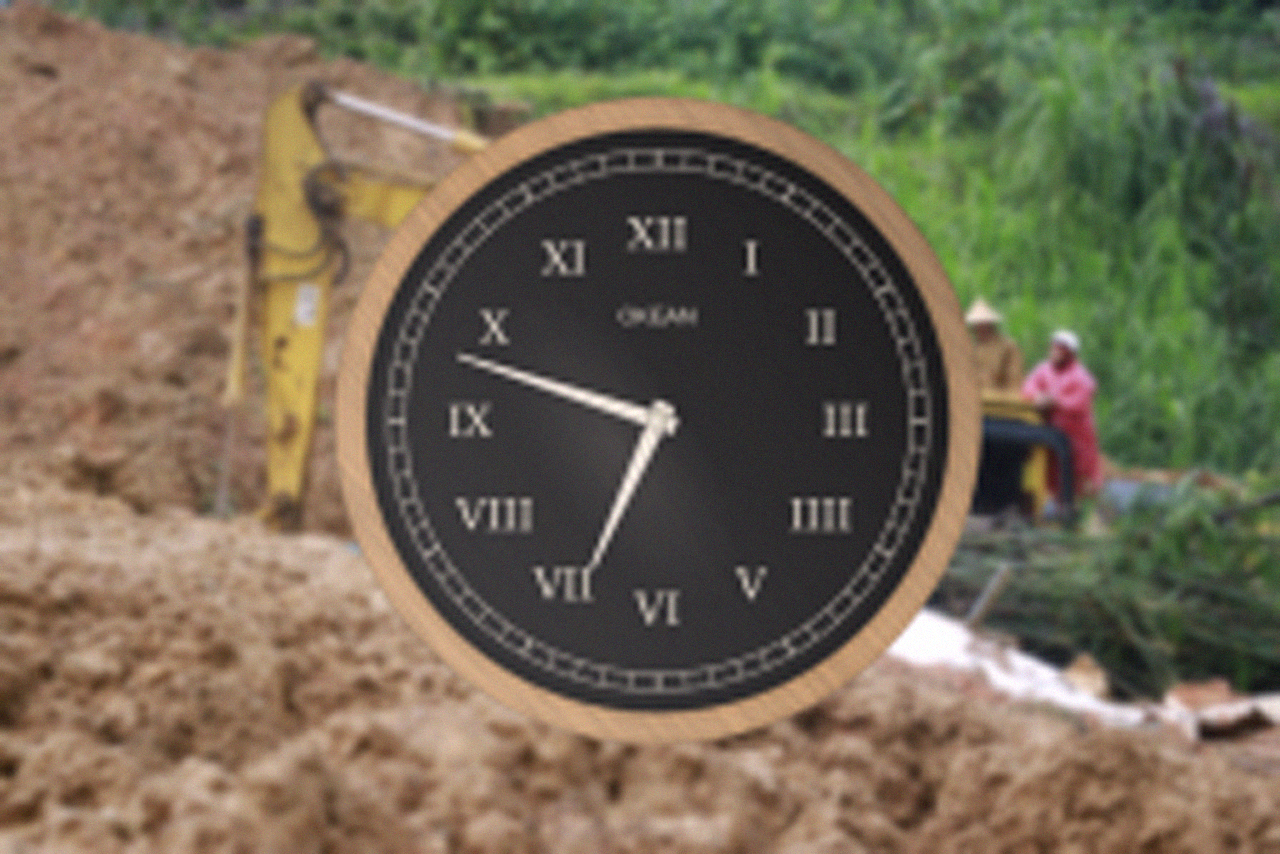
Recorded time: 6:48
